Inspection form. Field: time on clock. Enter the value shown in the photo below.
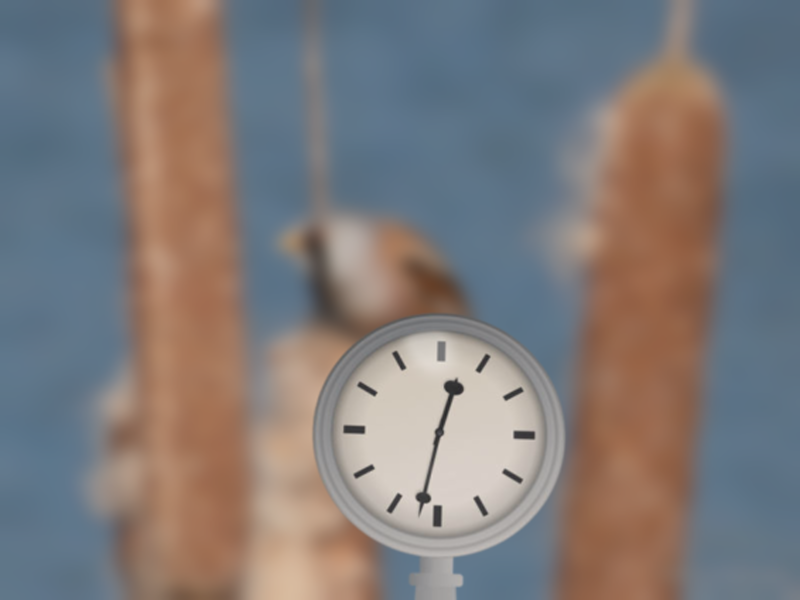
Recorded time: 12:32
